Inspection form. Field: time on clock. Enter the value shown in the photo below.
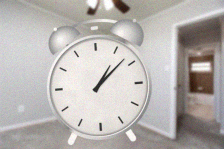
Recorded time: 1:08
